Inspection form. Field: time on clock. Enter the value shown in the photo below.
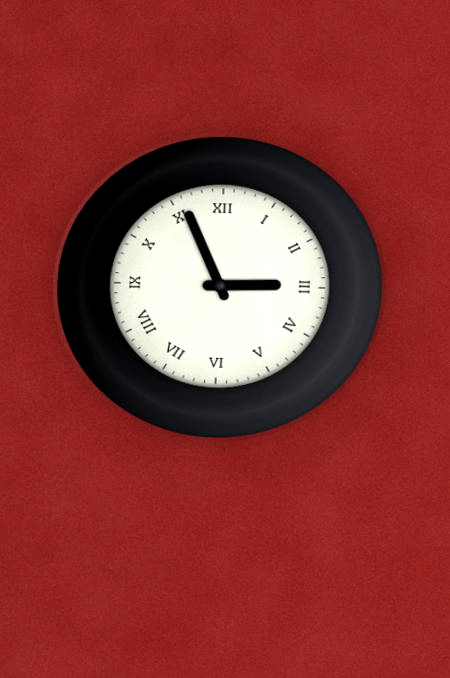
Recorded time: 2:56
